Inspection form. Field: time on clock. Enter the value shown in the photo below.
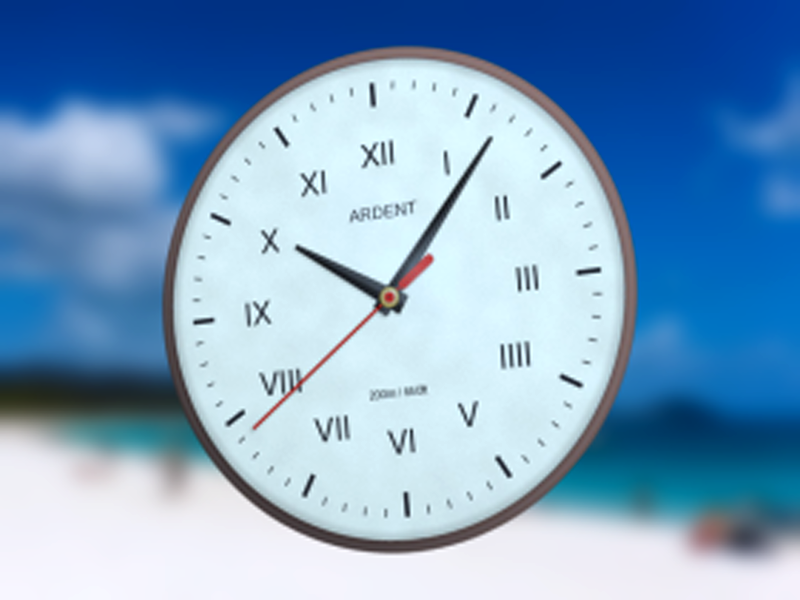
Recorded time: 10:06:39
